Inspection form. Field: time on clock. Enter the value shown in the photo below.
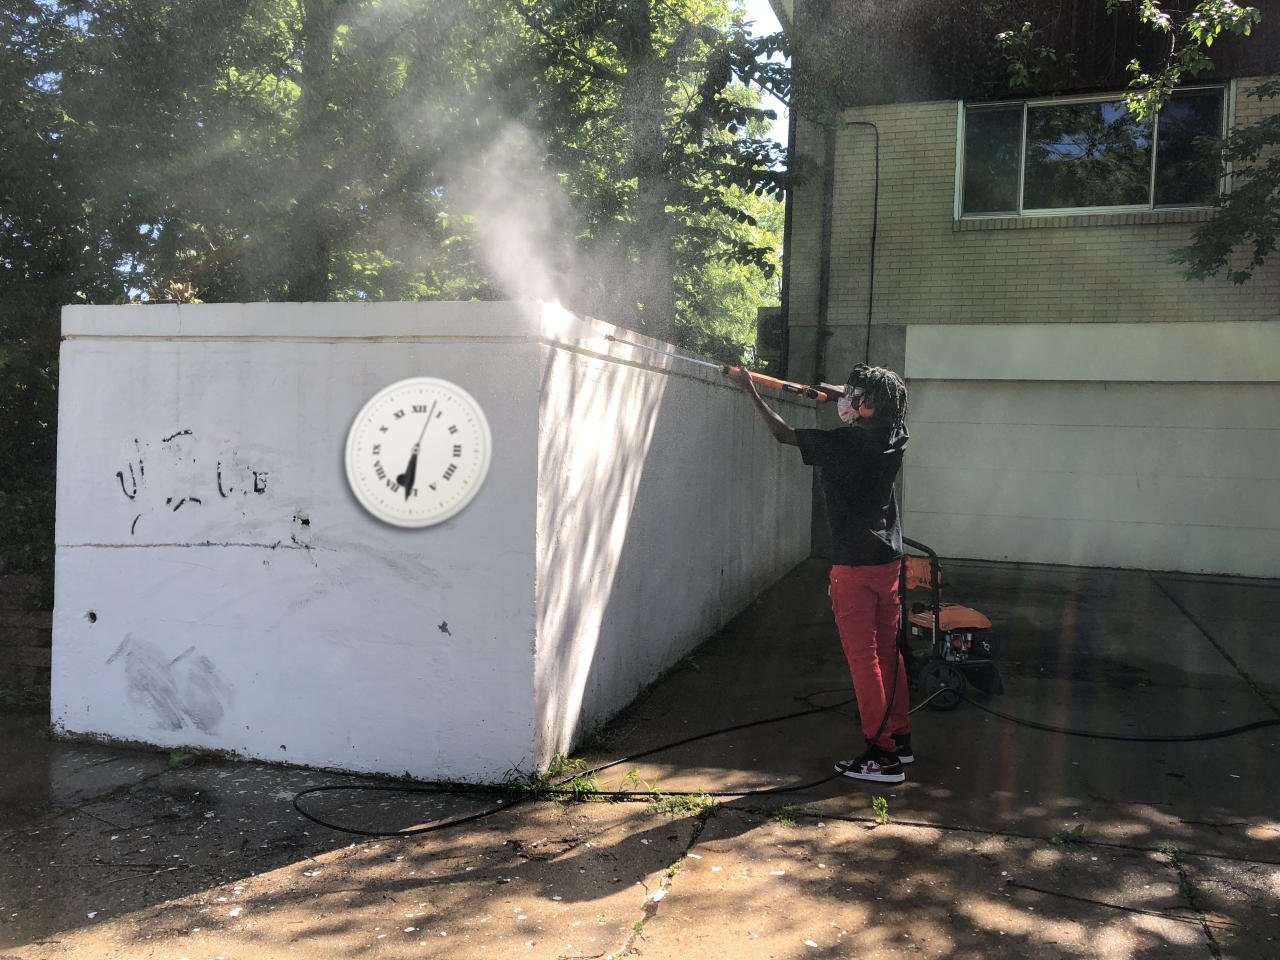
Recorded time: 6:31:03
